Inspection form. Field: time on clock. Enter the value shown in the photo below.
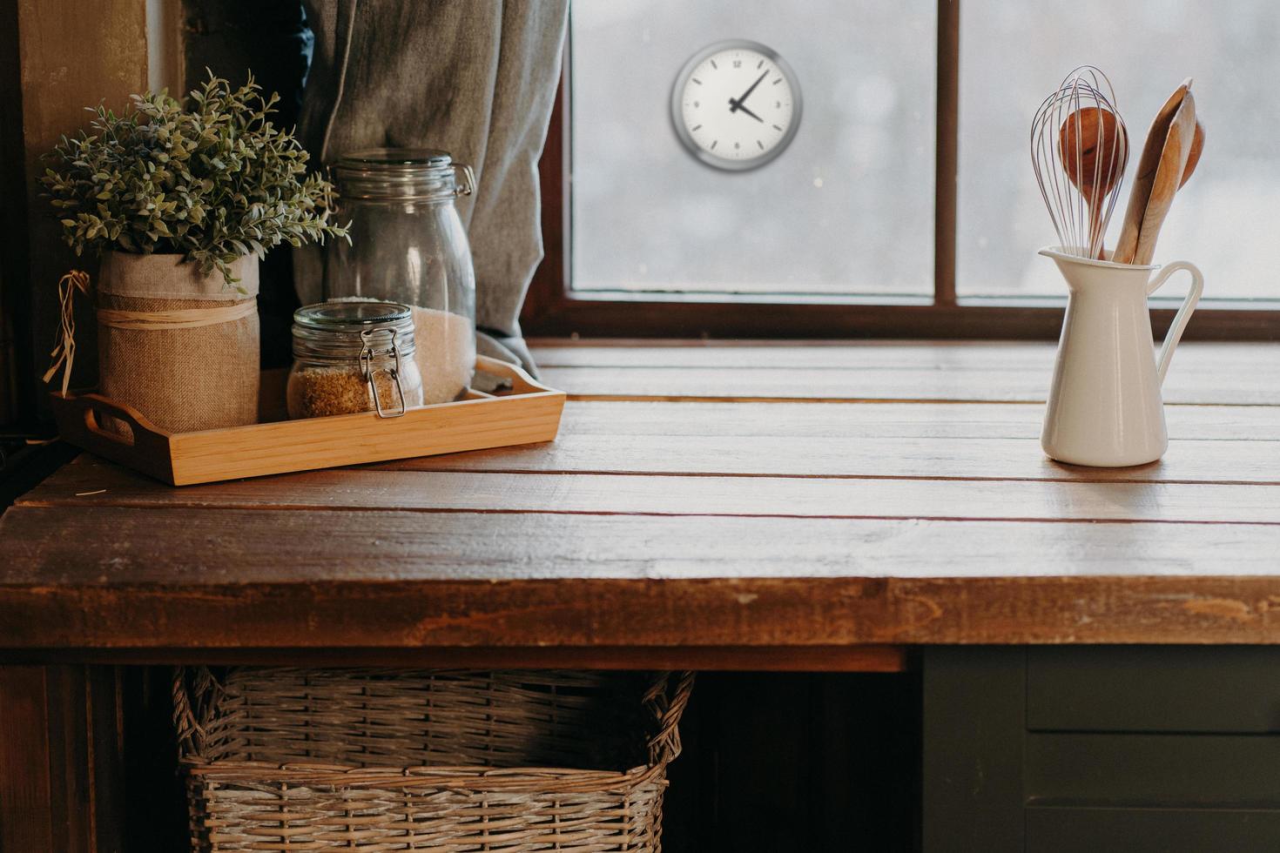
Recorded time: 4:07
